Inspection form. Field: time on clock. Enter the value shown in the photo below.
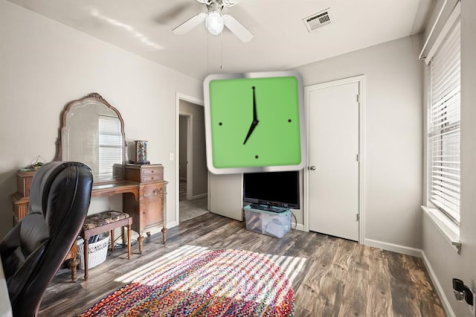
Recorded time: 7:00
